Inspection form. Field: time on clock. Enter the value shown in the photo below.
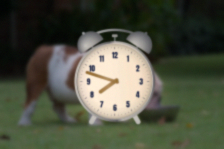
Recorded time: 7:48
